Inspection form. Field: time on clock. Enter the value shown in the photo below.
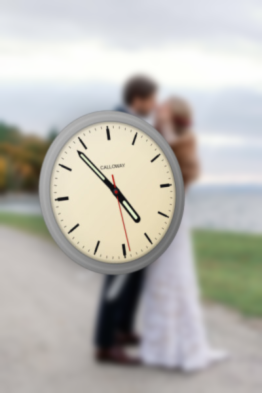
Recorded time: 4:53:29
